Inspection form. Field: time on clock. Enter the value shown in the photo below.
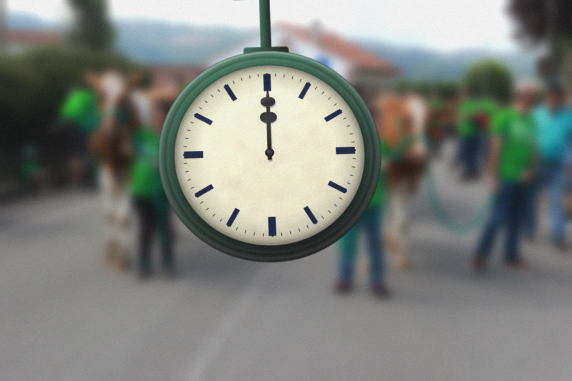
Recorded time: 12:00
